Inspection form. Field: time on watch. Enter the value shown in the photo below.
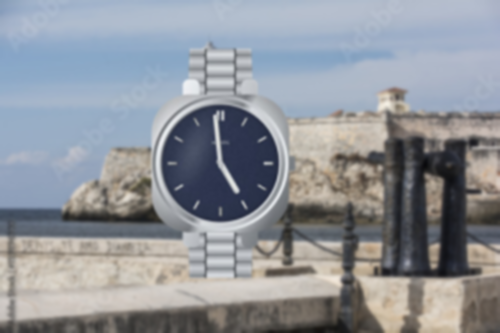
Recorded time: 4:59
